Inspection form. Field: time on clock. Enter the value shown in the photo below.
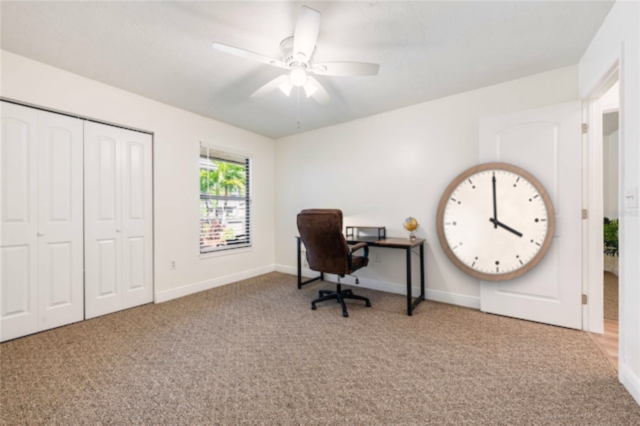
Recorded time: 4:00
